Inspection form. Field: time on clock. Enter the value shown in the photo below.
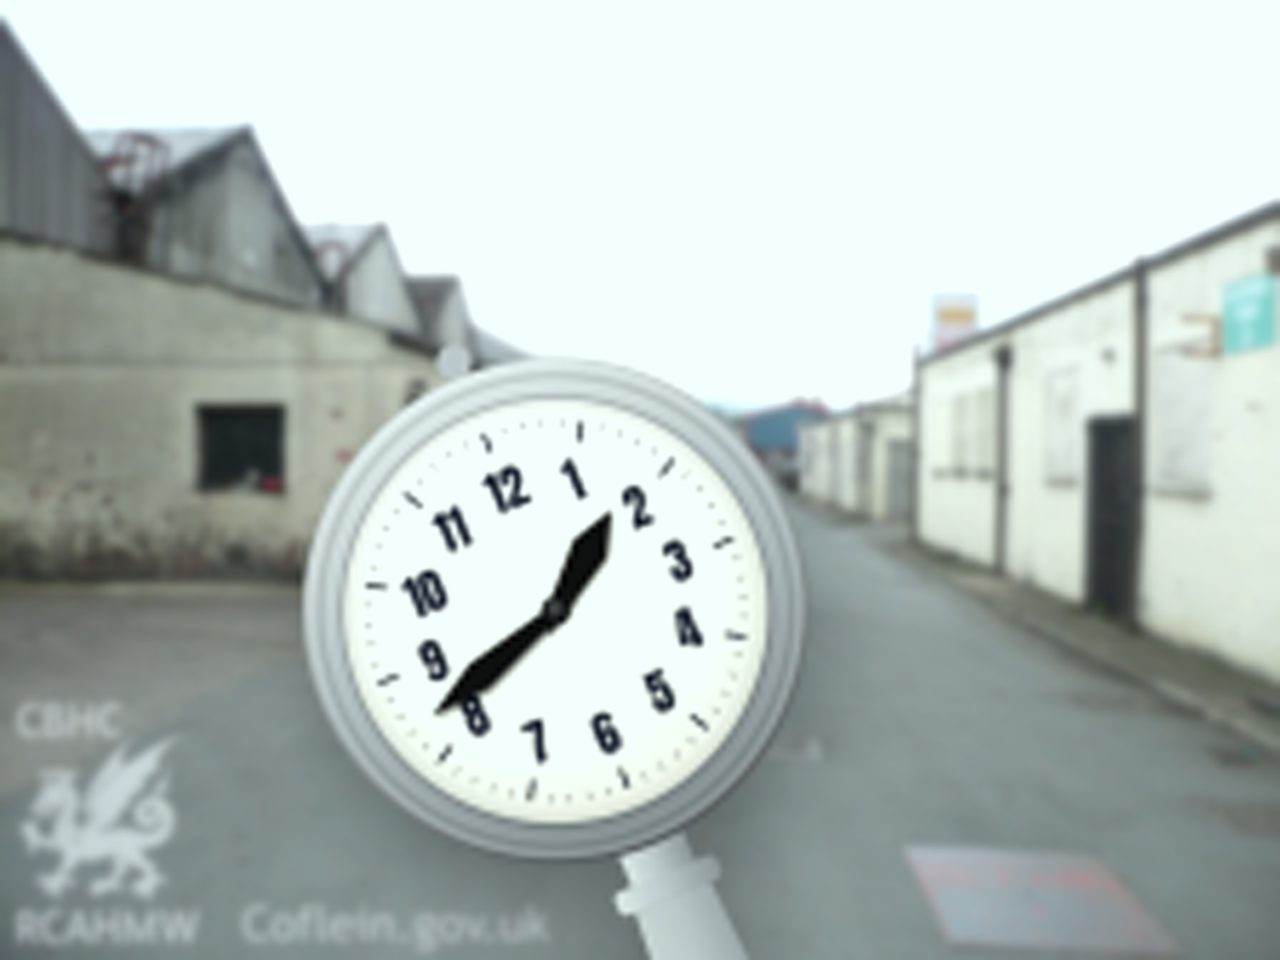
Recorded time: 1:42
